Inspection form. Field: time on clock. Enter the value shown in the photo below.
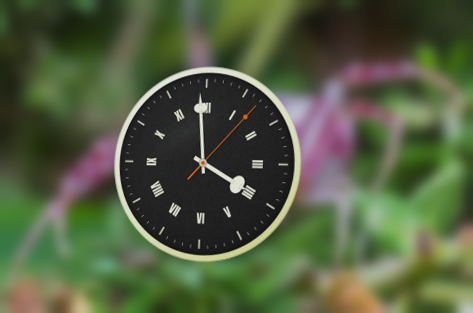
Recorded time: 3:59:07
